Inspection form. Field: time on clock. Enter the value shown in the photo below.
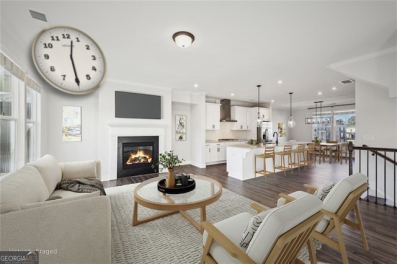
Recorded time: 12:30
